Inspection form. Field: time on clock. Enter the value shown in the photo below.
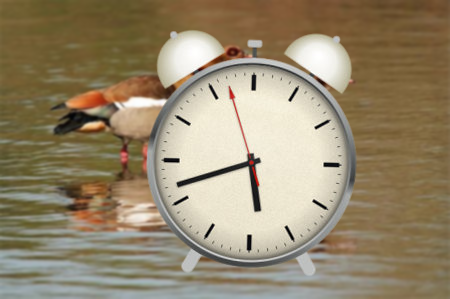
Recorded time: 5:41:57
